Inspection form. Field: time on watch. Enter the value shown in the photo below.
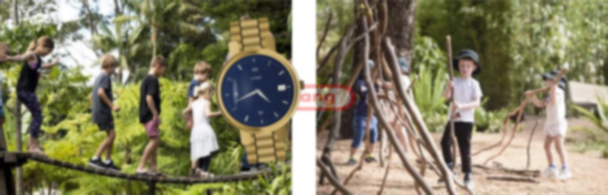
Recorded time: 4:42
